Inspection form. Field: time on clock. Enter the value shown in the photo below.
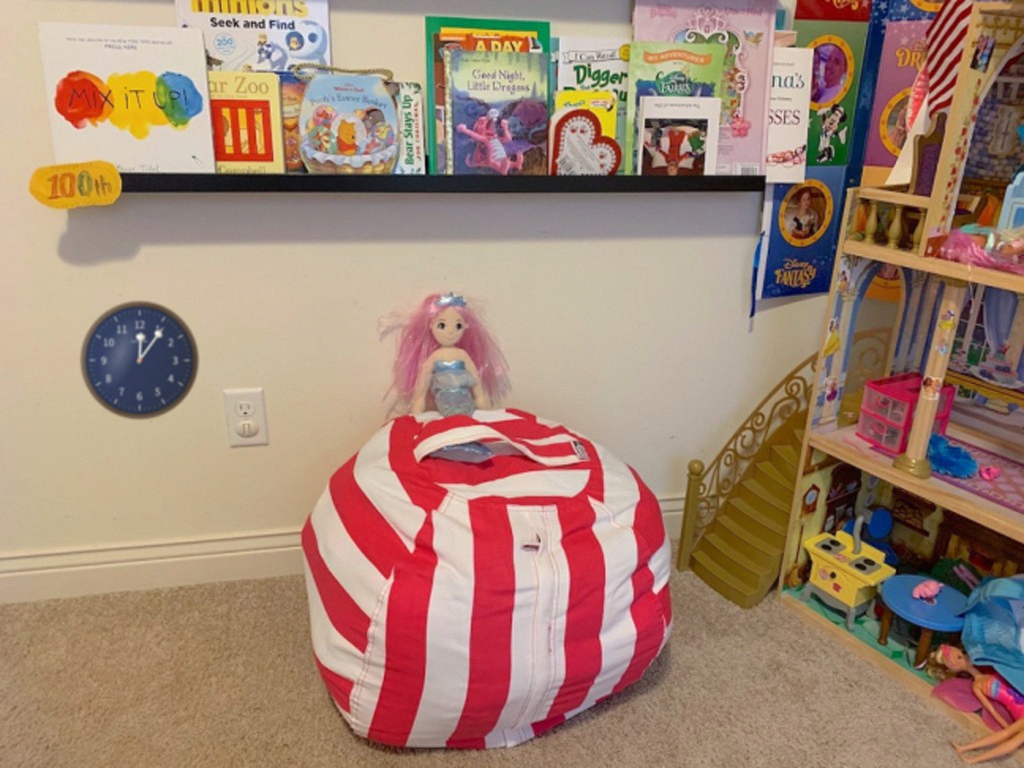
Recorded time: 12:06
